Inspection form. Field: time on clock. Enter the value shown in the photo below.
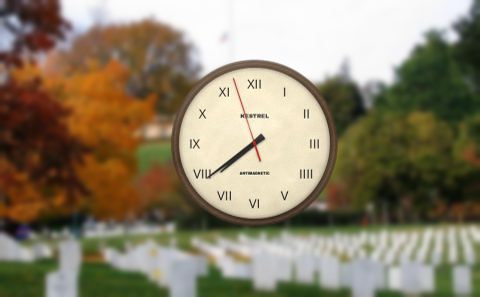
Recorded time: 7:38:57
